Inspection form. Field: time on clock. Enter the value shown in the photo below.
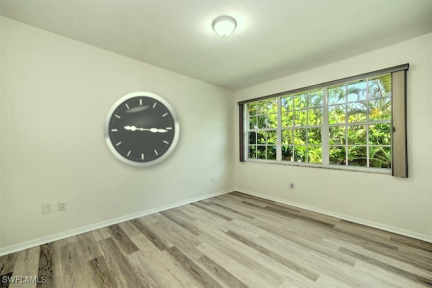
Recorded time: 9:16
